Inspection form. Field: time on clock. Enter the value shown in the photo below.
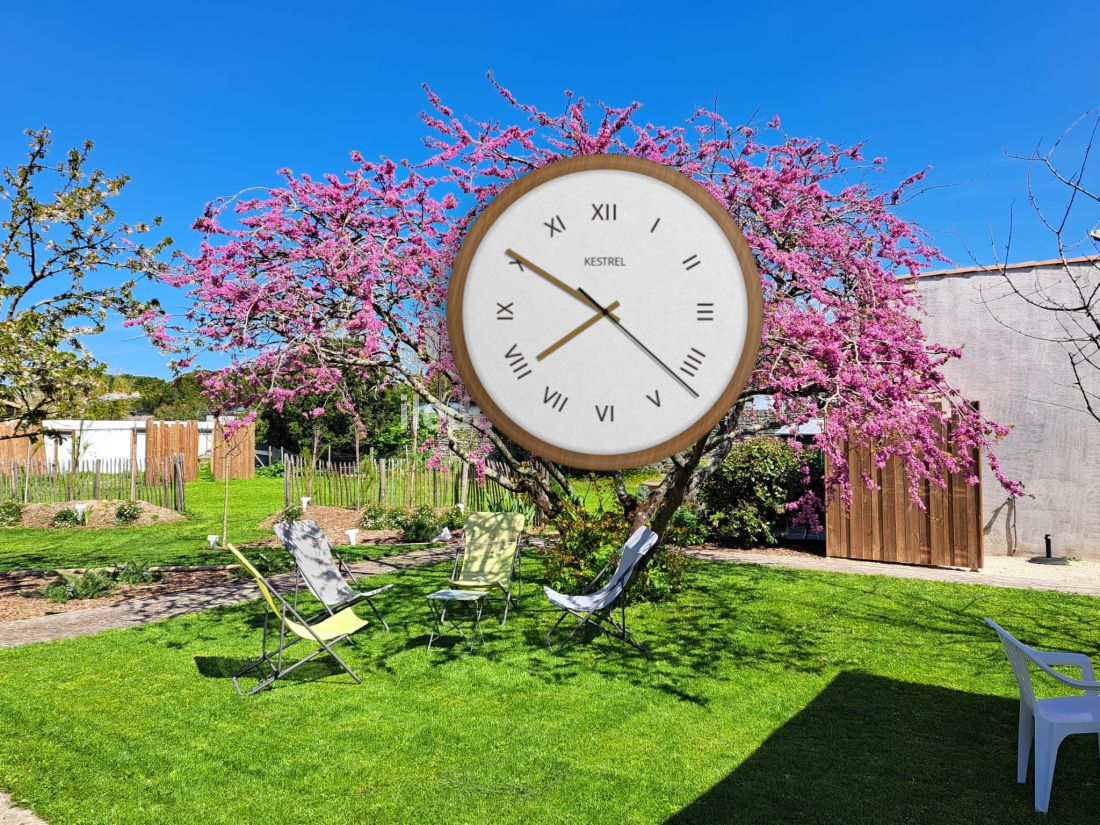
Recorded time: 7:50:22
